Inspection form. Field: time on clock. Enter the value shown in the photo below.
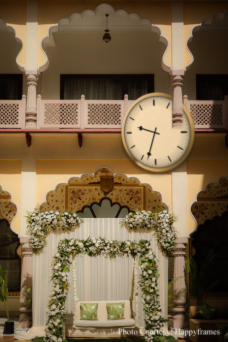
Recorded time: 9:33
